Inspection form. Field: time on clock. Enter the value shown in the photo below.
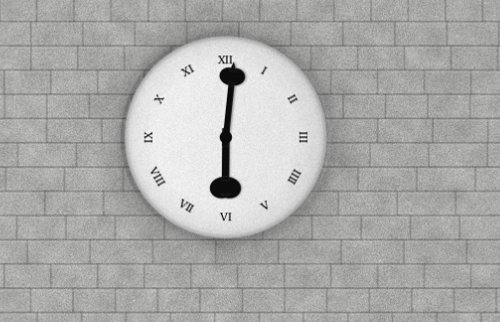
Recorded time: 6:01
